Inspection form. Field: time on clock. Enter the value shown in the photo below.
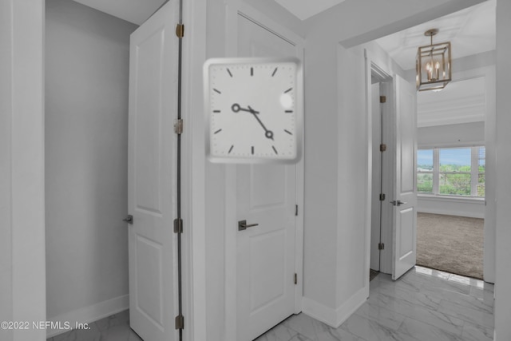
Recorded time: 9:24
